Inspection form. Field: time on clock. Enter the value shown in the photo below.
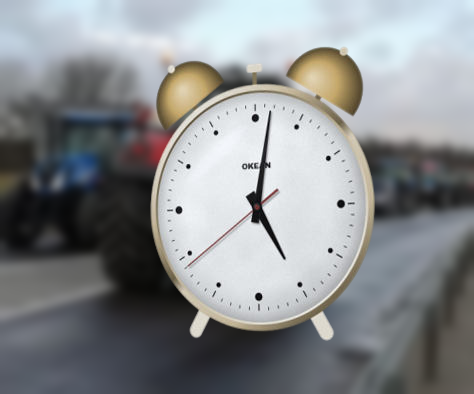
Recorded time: 5:01:39
